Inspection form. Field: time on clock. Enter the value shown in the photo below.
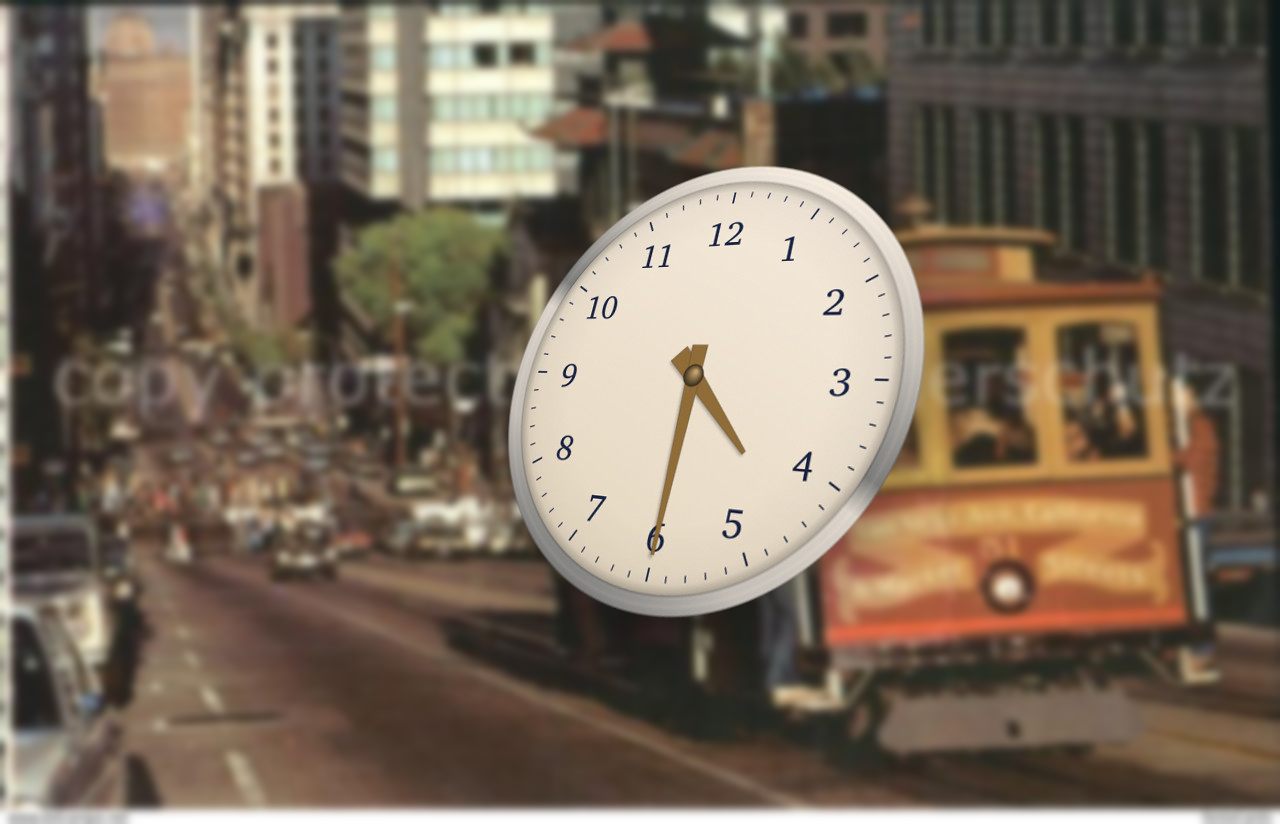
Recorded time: 4:30
